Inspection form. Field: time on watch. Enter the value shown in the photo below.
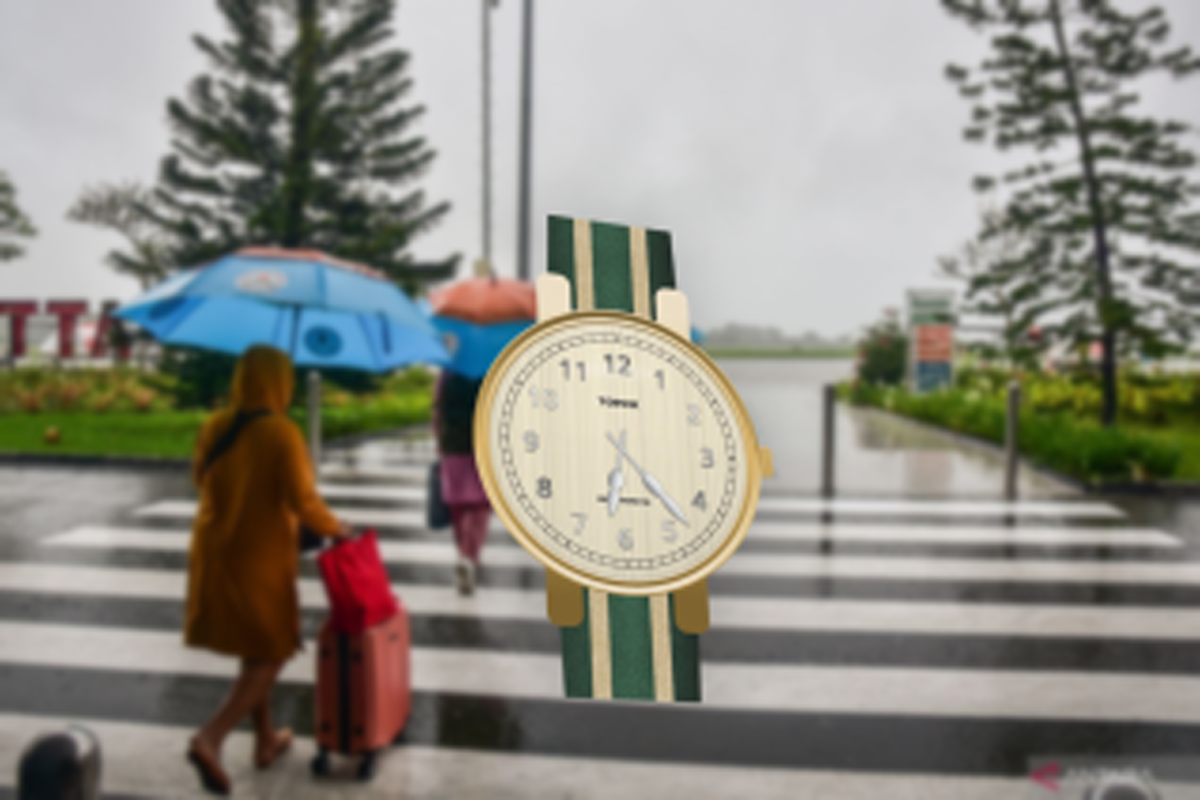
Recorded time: 6:23
